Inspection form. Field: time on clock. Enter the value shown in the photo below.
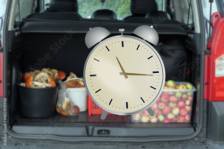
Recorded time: 11:16
